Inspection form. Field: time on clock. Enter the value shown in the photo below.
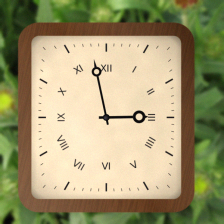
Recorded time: 2:58
